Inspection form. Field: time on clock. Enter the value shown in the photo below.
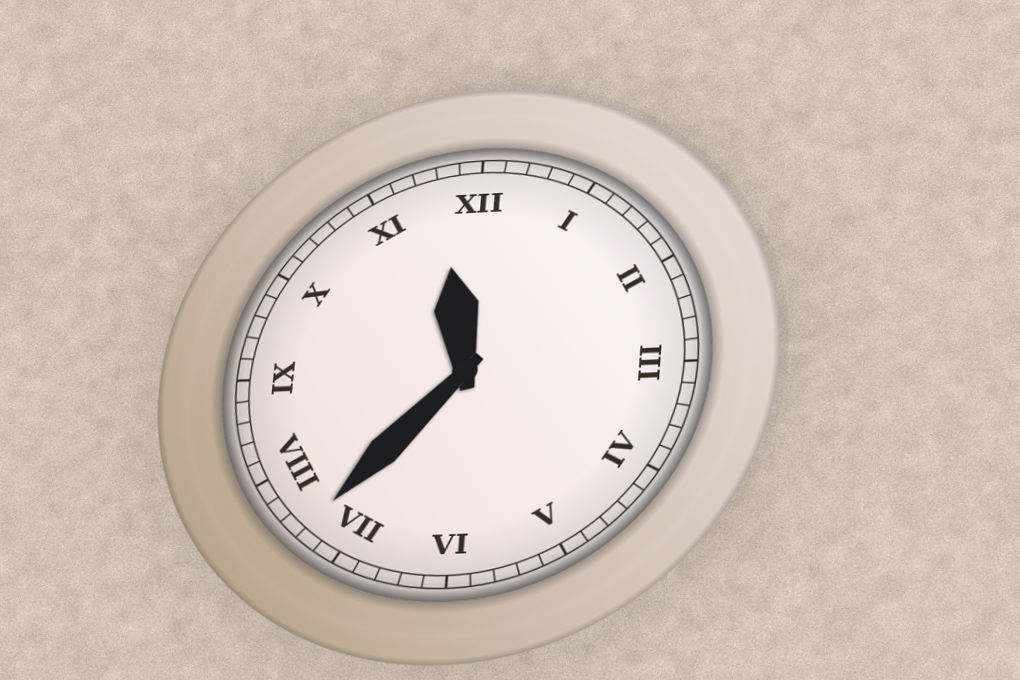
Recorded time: 11:37
